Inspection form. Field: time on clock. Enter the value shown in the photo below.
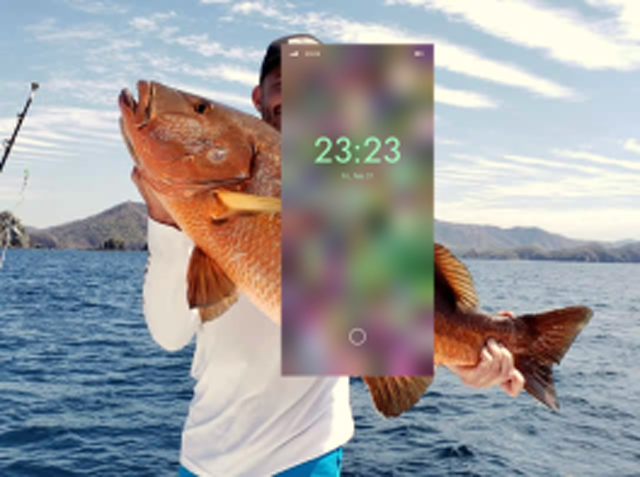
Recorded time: 23:23
